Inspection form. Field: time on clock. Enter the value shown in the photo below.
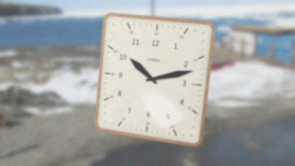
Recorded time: 10:12
